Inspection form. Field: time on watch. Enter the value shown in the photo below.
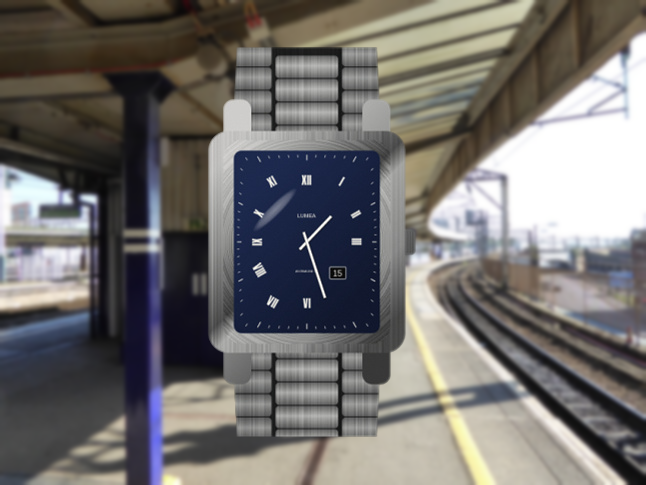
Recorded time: 1:27
